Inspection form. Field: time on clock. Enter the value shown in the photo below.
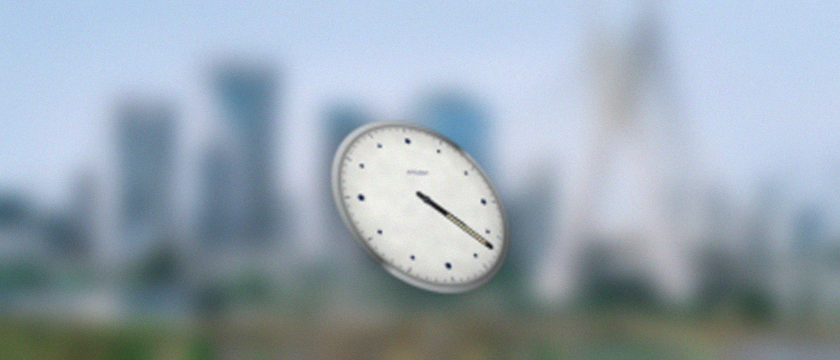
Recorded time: 4:22
